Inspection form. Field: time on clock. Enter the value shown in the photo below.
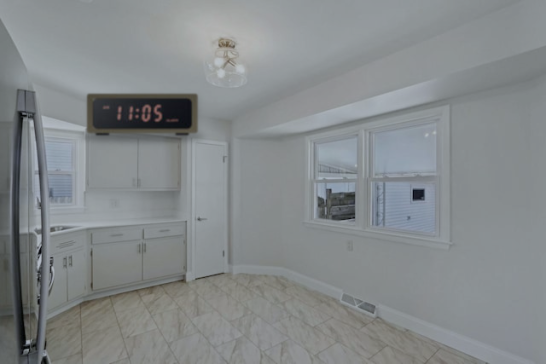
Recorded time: 11:05
